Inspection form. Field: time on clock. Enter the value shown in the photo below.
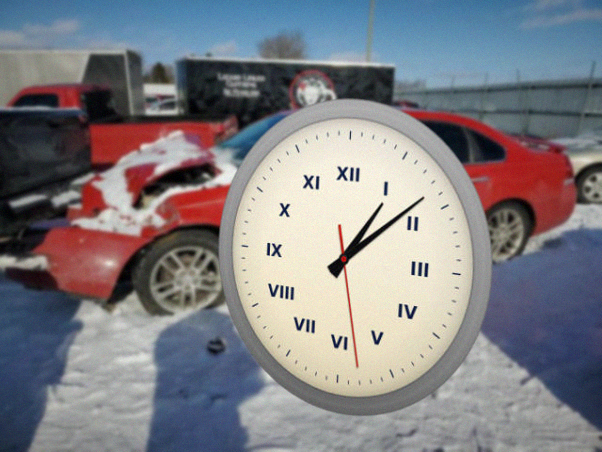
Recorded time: 1:08:28
